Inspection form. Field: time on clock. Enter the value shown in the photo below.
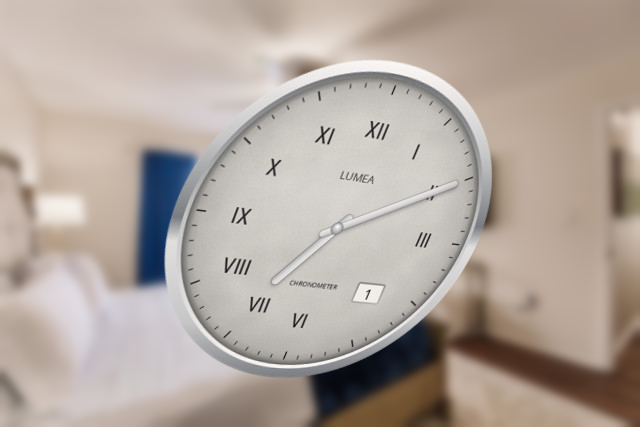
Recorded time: 7:10
